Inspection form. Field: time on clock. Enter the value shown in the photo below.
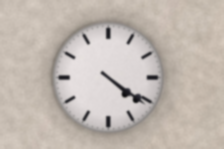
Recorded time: 4:21
